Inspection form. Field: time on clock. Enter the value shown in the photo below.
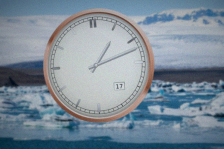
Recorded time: 1:12
